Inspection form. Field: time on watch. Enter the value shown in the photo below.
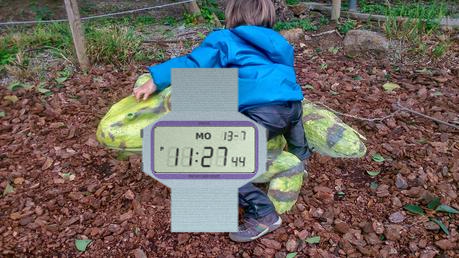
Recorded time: 11:27:44
